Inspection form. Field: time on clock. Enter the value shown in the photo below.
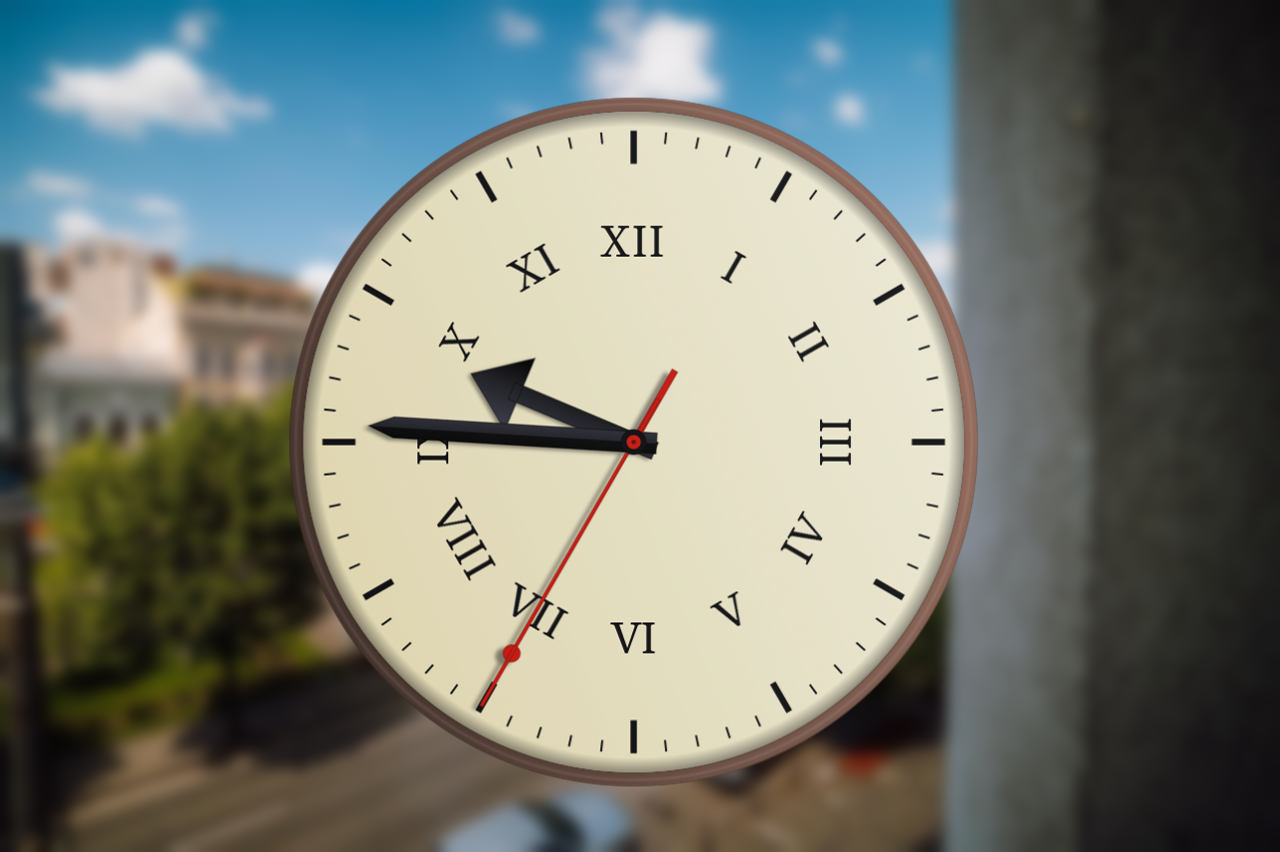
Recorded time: 9:45:35
